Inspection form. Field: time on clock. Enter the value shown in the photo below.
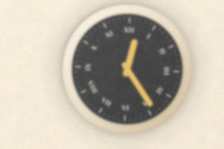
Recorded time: 12:24
